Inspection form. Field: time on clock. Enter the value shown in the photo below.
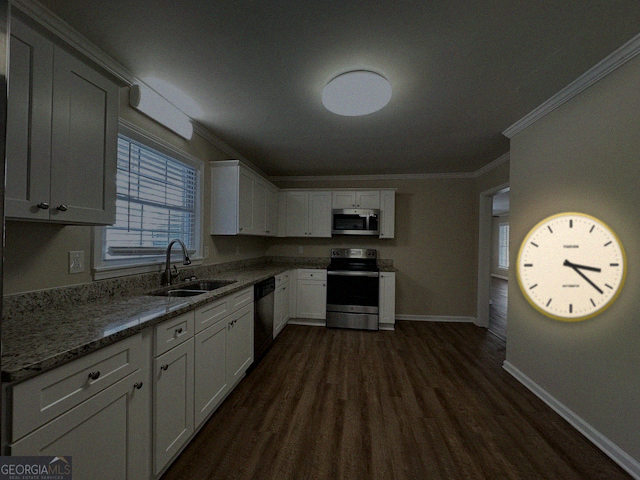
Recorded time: 3:22
